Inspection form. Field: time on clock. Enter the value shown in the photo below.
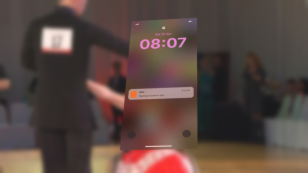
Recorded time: 8:07
